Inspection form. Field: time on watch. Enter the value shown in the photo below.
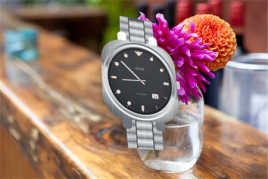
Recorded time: 8:52
